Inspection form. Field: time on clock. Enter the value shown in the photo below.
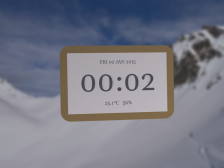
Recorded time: 0:02
